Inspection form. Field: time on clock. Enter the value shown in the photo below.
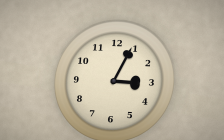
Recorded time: 3:04
